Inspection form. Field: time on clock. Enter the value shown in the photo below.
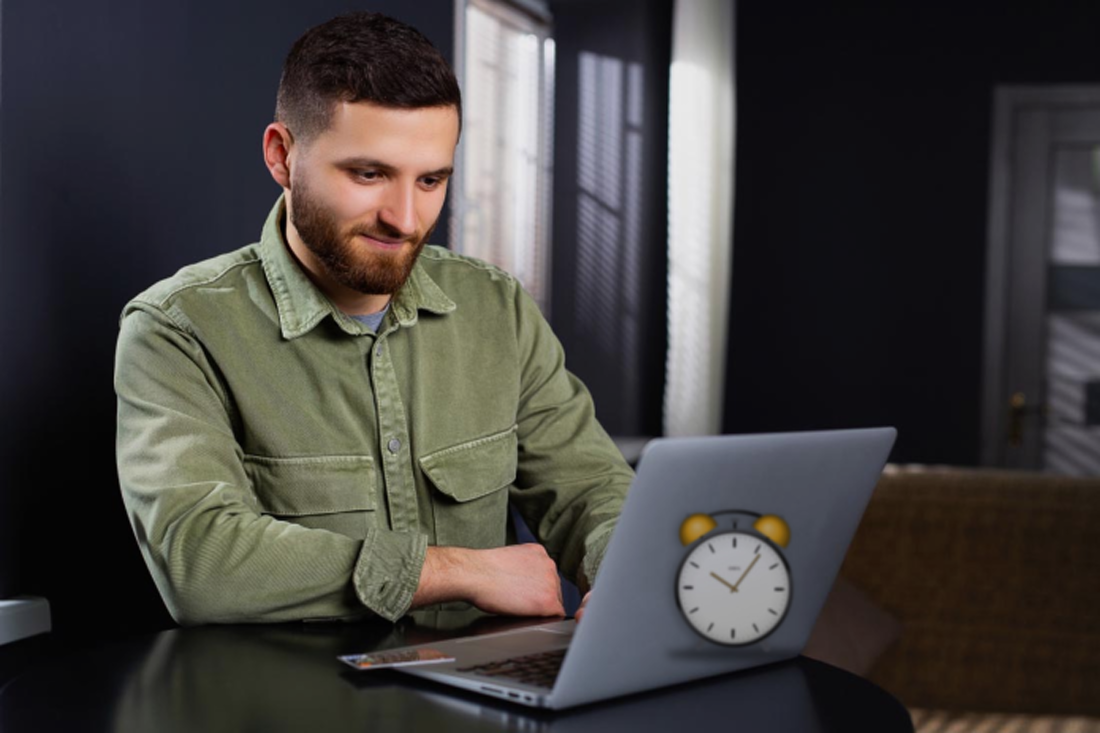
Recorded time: 10:06
